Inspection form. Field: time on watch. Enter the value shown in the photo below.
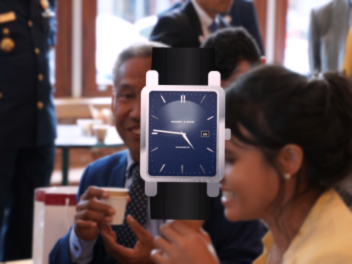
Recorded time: 4:46
